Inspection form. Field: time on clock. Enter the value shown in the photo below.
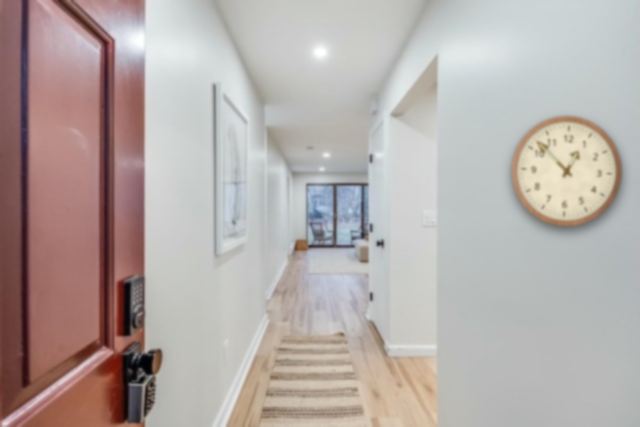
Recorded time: 12:52
